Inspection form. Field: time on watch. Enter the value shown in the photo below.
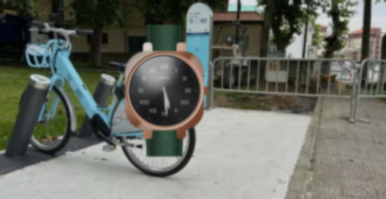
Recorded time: 5:29
